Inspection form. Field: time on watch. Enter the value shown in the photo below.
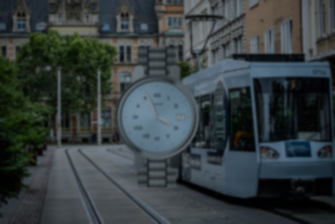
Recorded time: 3:56
